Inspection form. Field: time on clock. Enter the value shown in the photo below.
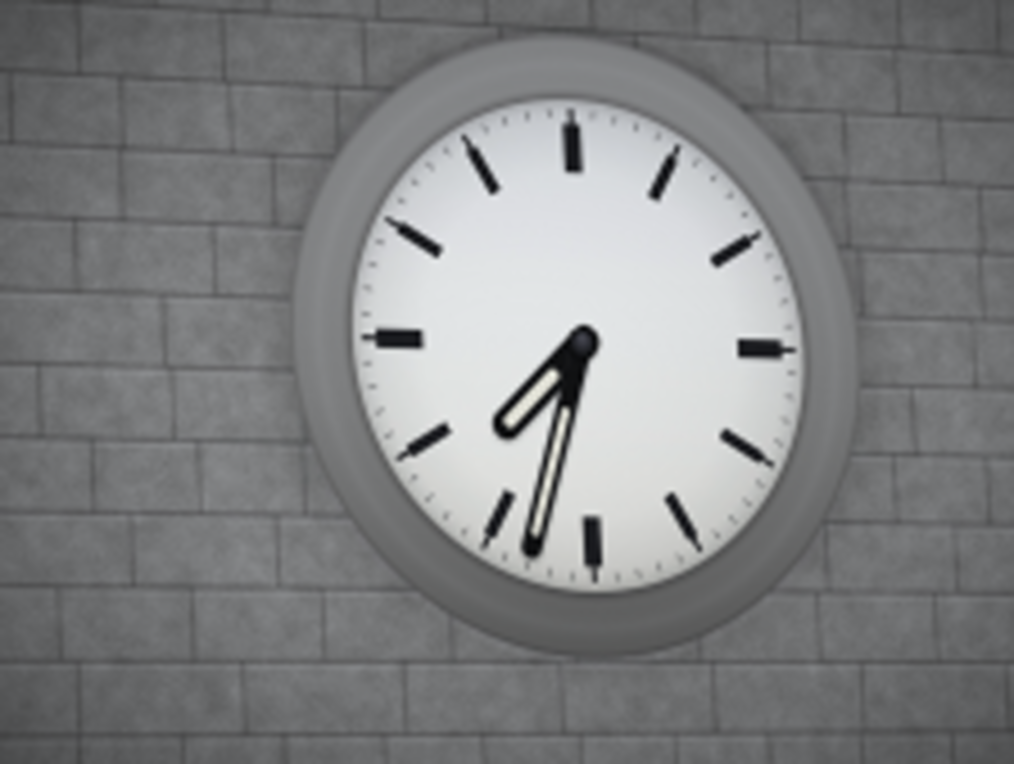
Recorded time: 7:33
